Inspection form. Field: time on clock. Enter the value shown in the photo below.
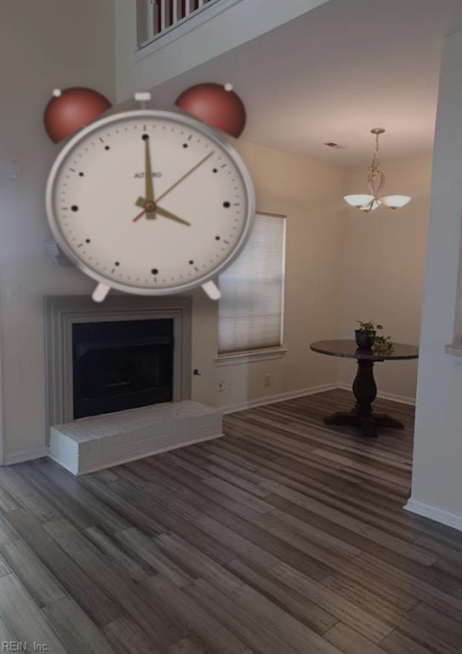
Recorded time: 4:00:08
